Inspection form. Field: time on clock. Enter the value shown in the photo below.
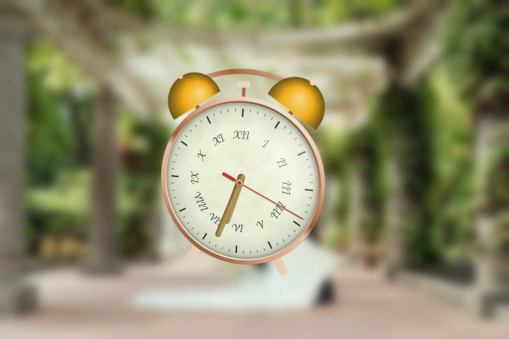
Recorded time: 6:33:19
